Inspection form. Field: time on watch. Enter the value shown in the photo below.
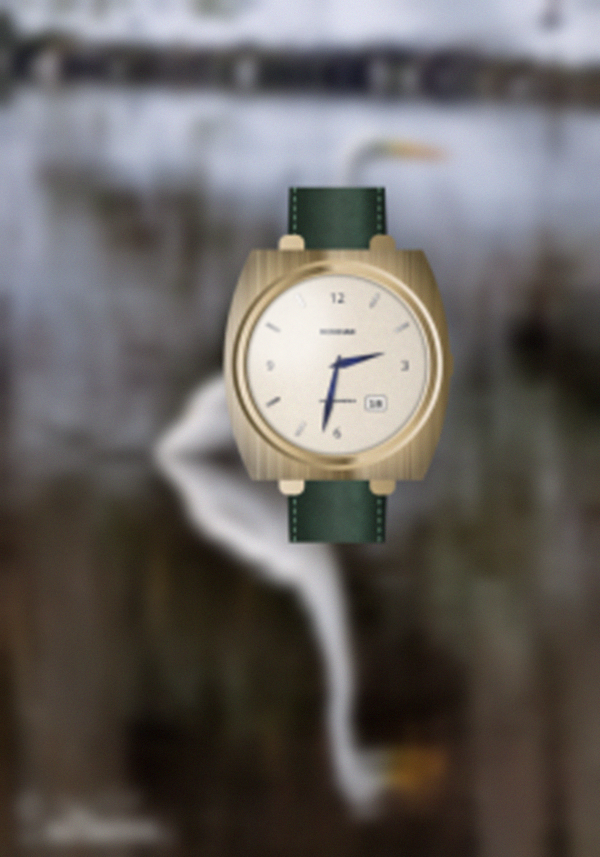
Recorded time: 2:32
